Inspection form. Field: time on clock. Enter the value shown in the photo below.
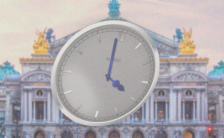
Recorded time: 3:59
